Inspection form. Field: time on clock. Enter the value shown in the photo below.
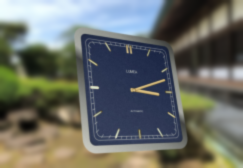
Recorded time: 3:12
